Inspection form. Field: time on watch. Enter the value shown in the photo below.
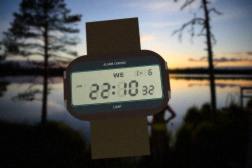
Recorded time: 22:10:32
